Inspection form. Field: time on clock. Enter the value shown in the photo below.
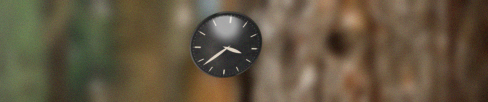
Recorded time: 3:38
